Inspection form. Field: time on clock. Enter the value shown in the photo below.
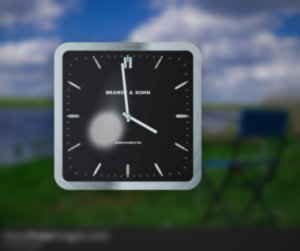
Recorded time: 3:59
